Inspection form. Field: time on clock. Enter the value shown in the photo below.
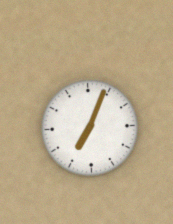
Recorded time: 7:04
